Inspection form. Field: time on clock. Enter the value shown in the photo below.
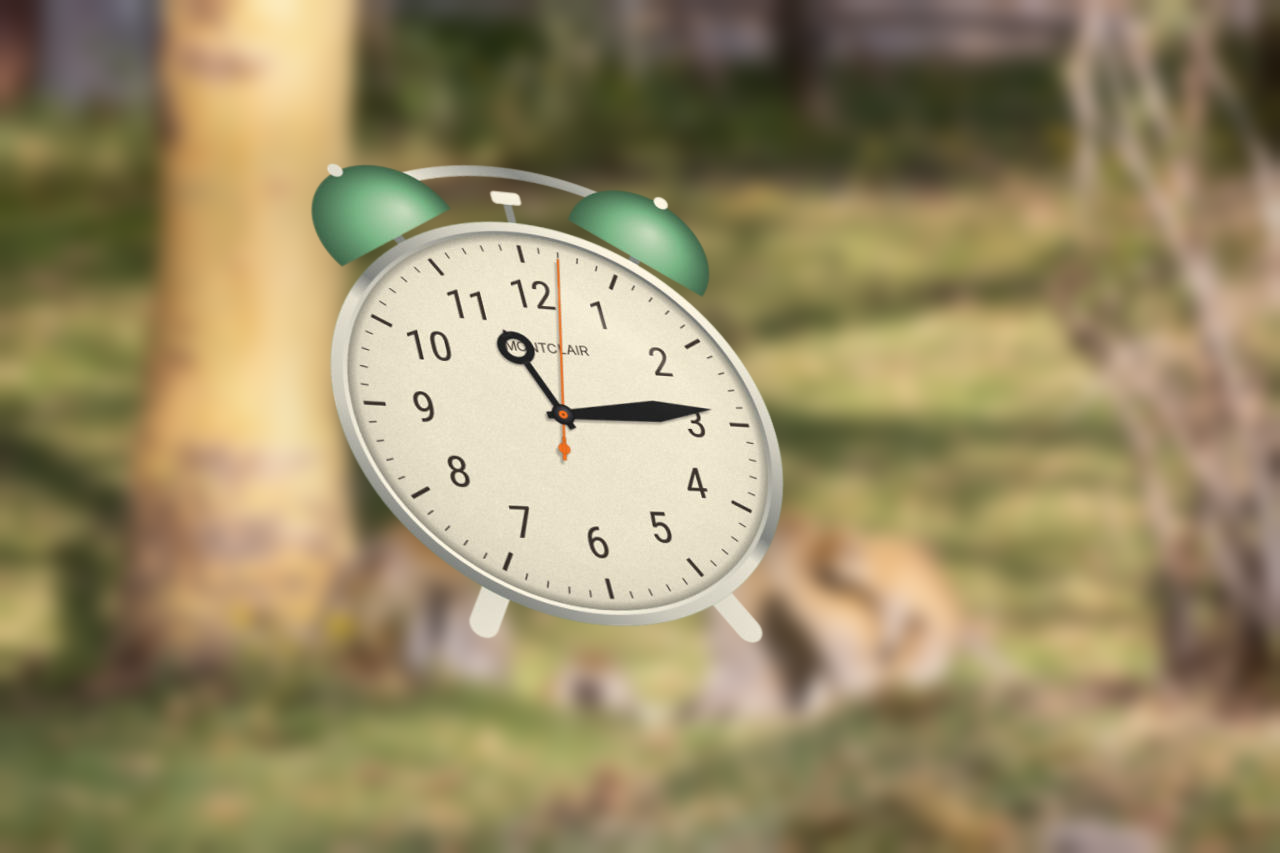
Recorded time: 11:14:02
